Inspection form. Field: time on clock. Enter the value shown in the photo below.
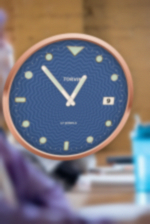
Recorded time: 12:53
